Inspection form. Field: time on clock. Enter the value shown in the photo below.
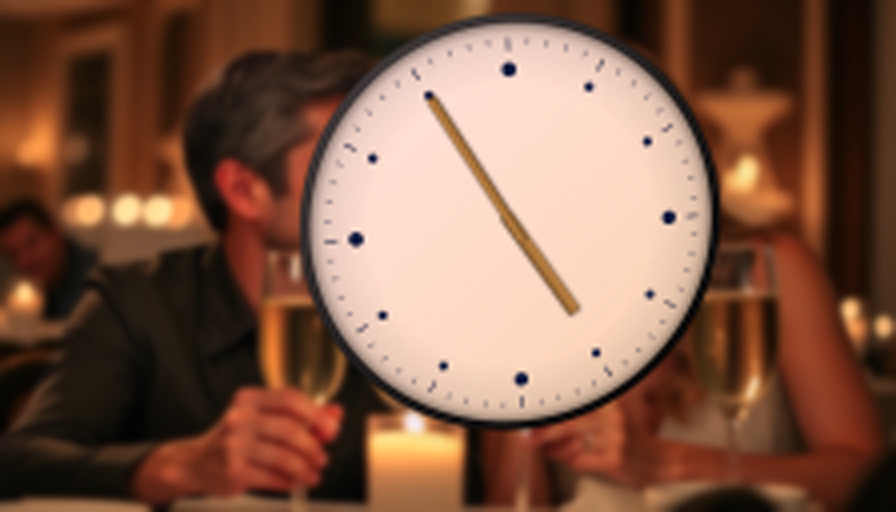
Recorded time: 4:55
